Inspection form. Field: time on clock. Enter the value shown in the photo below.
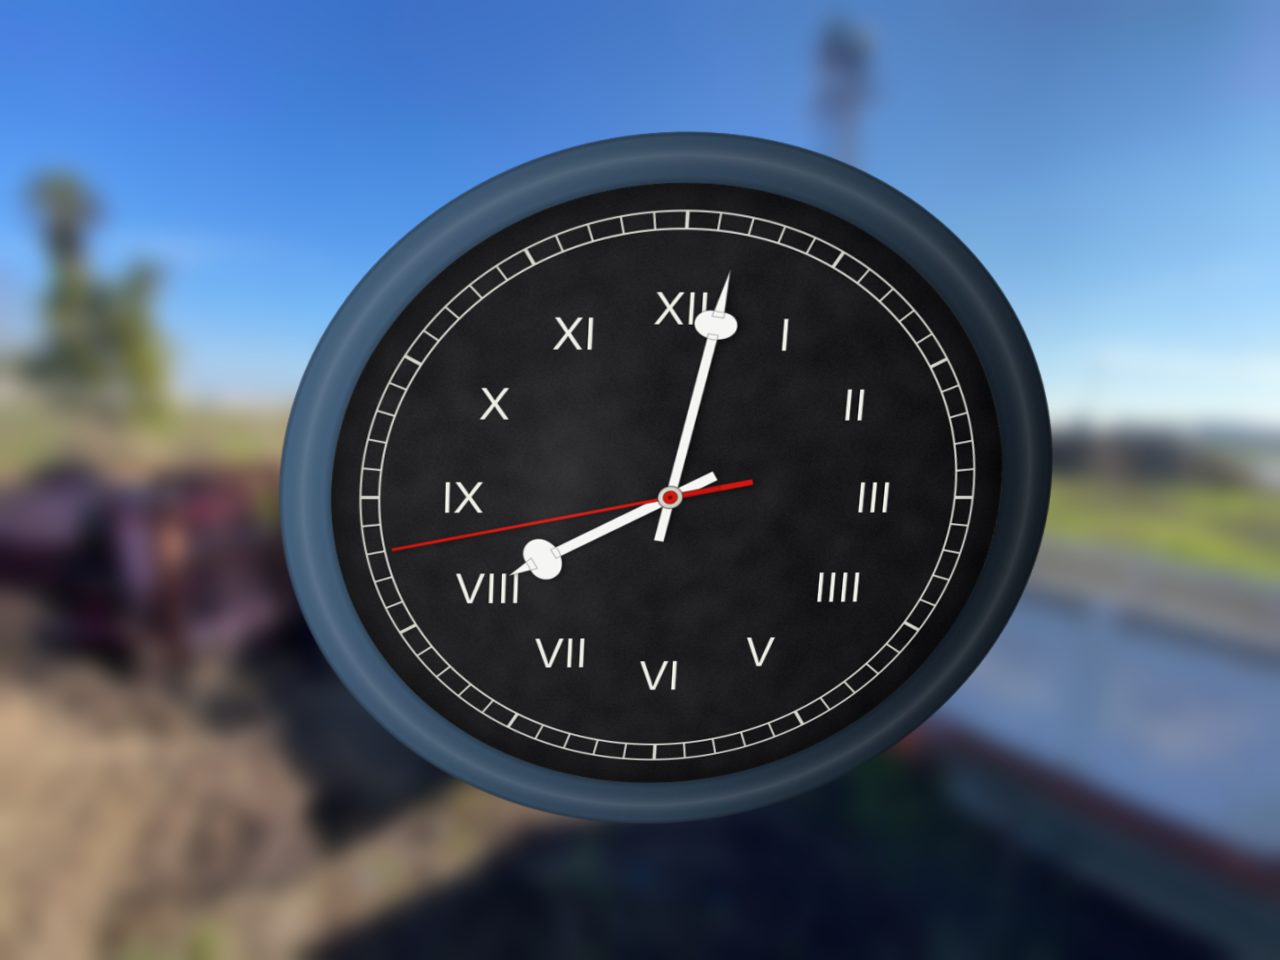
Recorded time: 8:01:43
